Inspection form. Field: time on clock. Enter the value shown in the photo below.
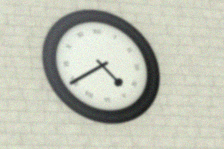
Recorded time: 4:40
